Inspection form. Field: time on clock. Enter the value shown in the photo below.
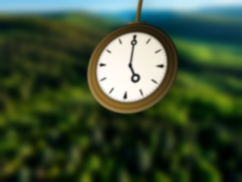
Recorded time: 5:00
